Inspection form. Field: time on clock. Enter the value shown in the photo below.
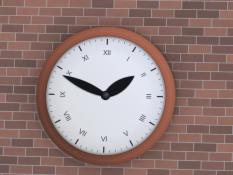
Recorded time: 1:49
